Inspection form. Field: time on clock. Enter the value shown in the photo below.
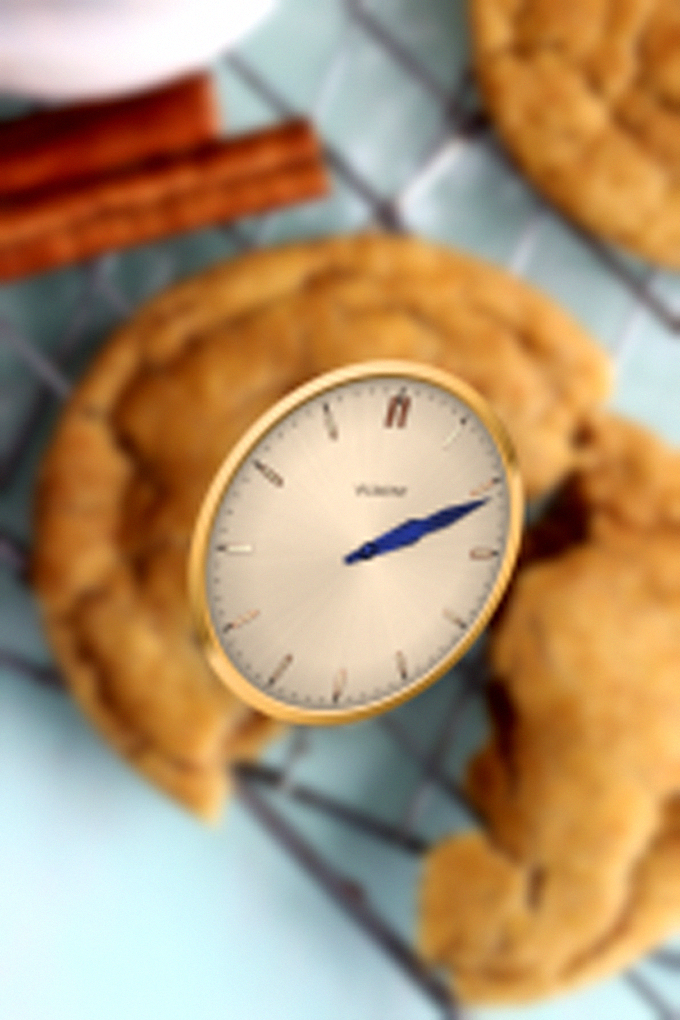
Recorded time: 2:11
